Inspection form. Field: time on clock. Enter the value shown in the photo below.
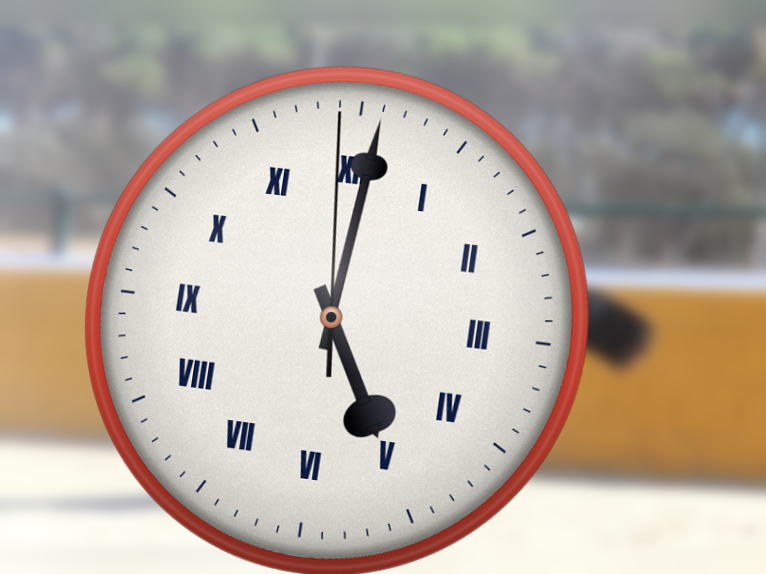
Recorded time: 5:00:59
